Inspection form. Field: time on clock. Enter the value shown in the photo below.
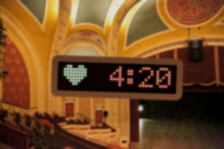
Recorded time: 4:20
